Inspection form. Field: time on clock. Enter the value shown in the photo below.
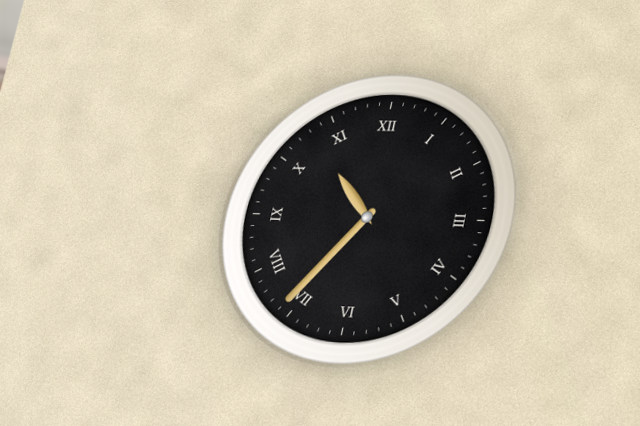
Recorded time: 10:36
